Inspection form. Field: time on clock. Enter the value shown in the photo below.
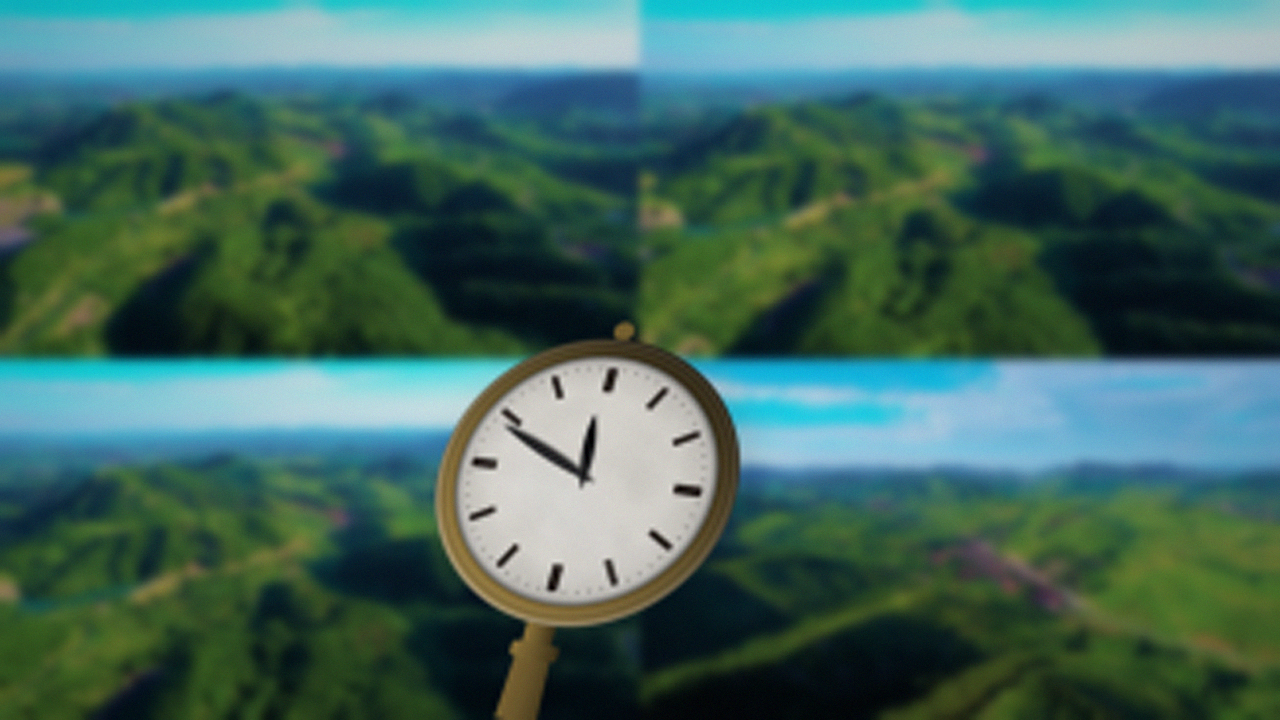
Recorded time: 11:49
